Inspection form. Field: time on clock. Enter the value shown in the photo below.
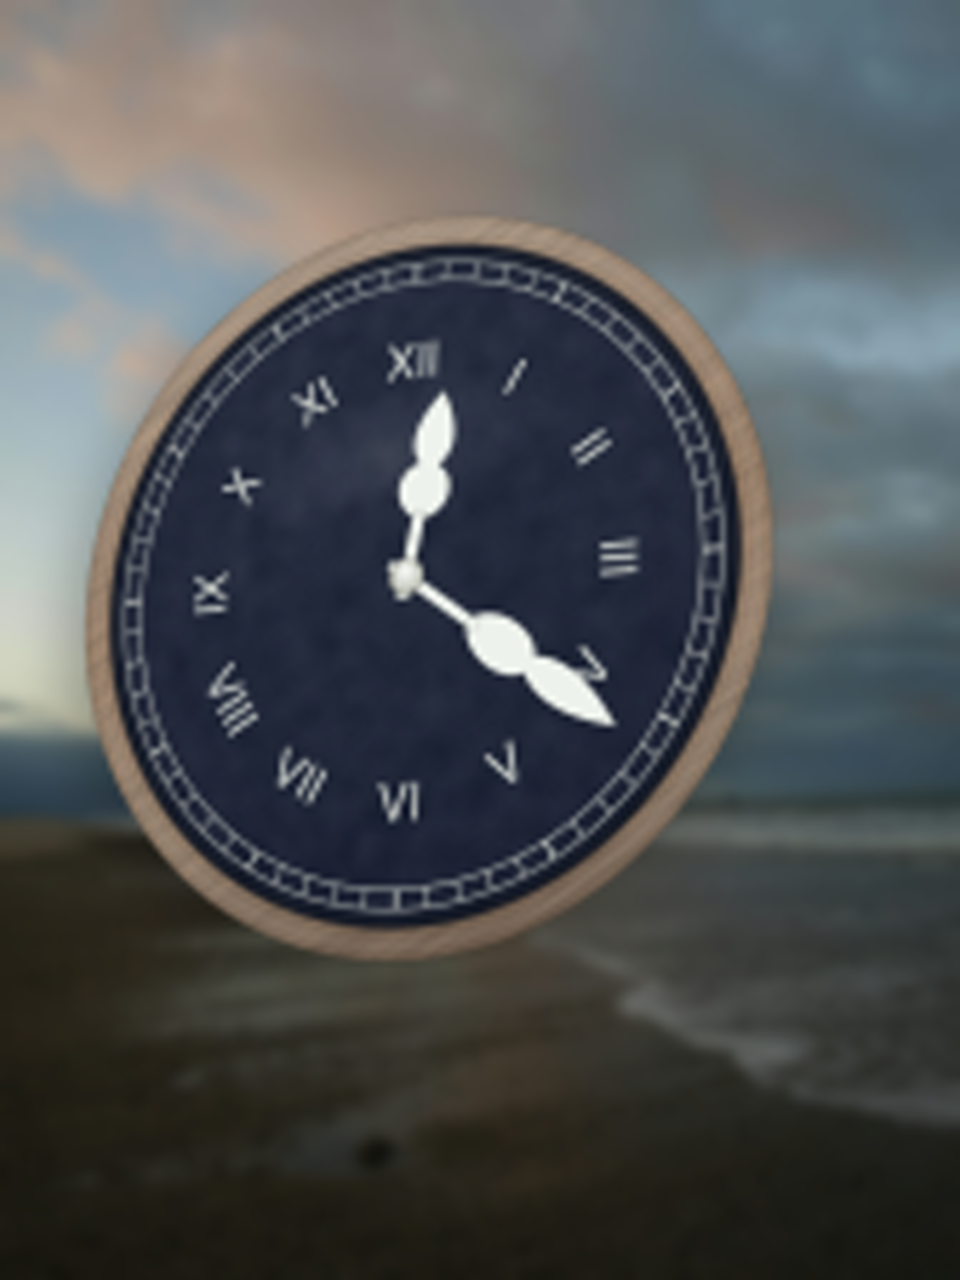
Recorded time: 12:21
